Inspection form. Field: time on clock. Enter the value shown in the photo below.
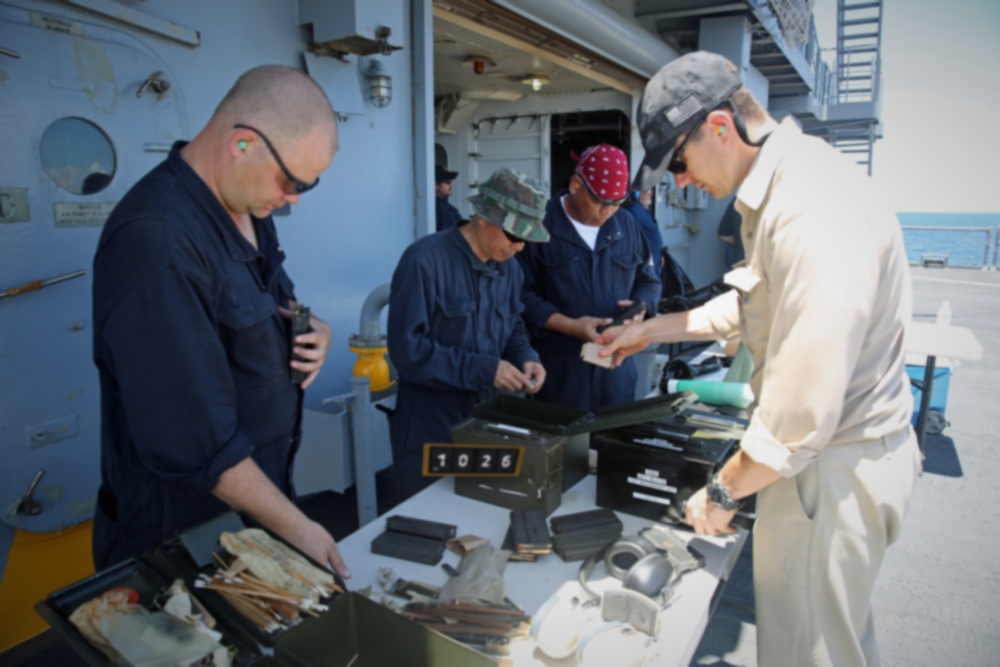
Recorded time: 10:26
